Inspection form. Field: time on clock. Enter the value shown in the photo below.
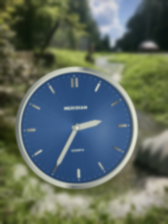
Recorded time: 2:35
